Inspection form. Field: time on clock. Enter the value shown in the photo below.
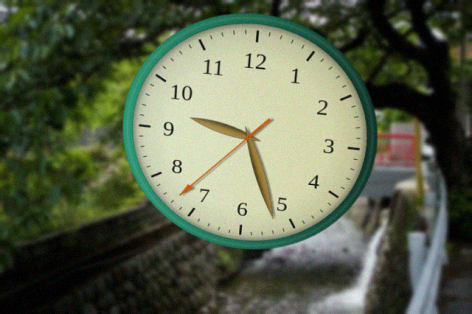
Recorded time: 9:26:37
